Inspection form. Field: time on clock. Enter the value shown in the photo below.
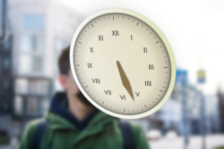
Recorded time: 5:27
